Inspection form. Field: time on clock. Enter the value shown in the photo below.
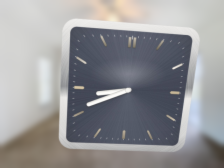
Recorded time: 8:41
